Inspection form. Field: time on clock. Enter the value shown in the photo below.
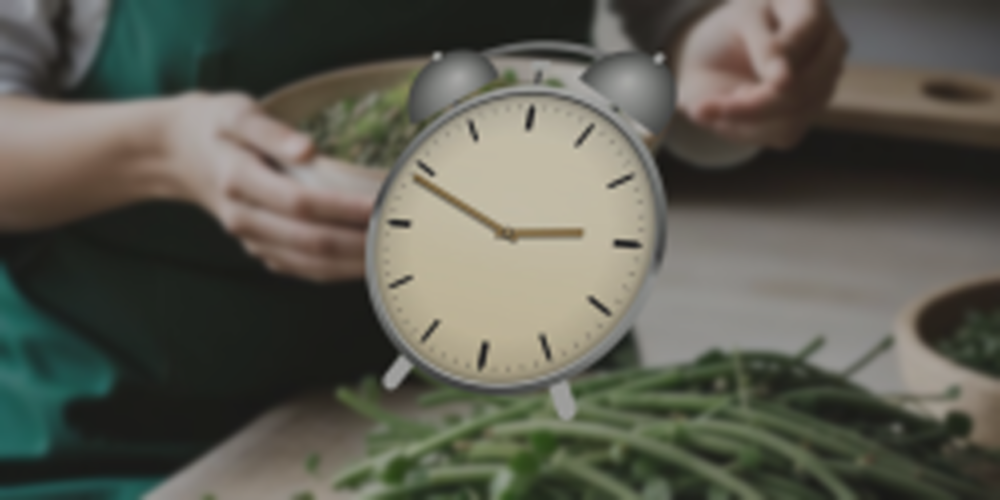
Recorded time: 2:49
